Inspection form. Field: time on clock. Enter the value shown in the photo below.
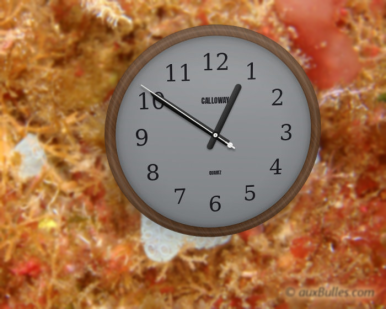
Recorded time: 12:50:51
